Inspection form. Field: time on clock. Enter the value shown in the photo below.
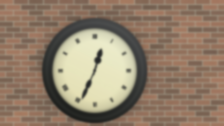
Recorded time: 12:34
